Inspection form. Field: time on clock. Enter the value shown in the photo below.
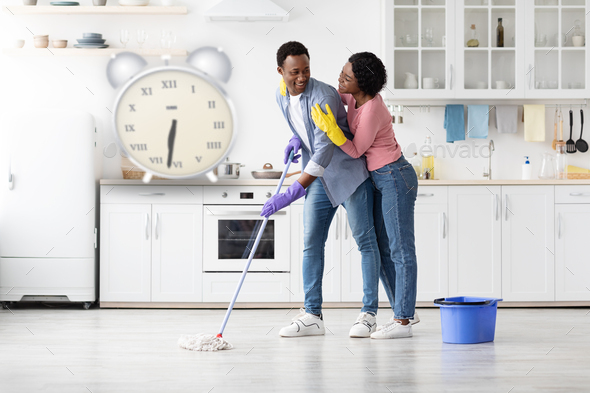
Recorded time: 6:32
